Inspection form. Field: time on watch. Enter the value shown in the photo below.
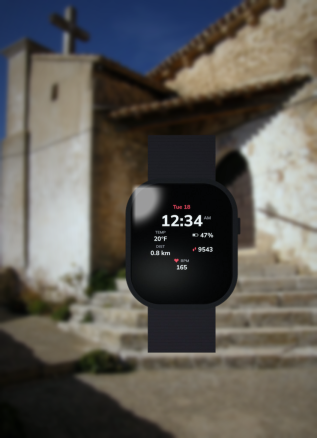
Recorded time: 12:34
